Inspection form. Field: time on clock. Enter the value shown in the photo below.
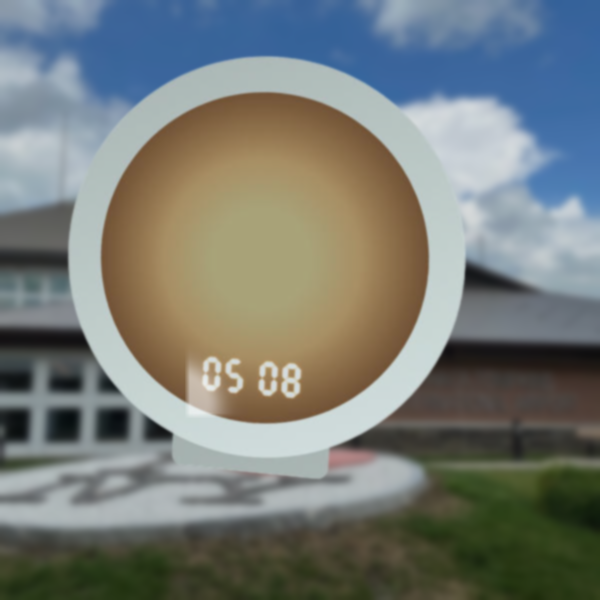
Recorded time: 5:08
